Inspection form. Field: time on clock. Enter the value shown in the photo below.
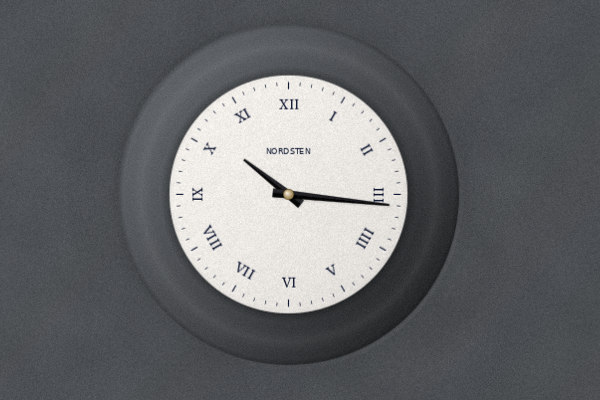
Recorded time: 10:16
